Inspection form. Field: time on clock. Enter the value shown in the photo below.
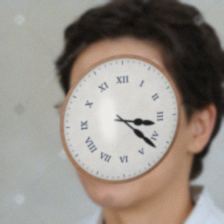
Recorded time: 3:22
